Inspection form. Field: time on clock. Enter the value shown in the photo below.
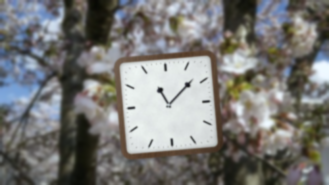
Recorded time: 11:08
